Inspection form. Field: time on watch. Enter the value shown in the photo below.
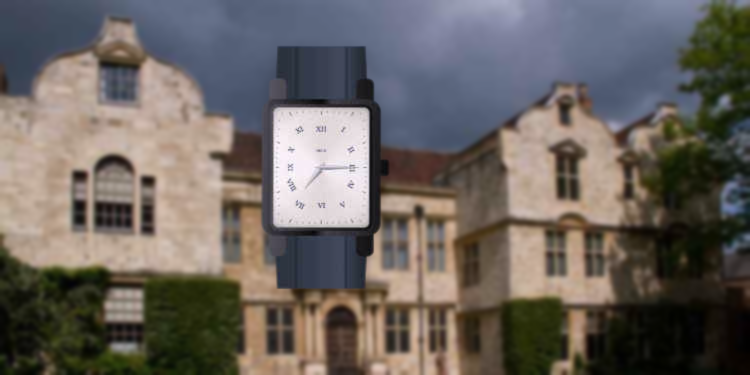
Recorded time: 7:15
